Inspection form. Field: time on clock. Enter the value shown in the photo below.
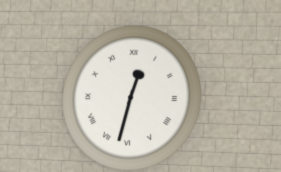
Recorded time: 12:32
